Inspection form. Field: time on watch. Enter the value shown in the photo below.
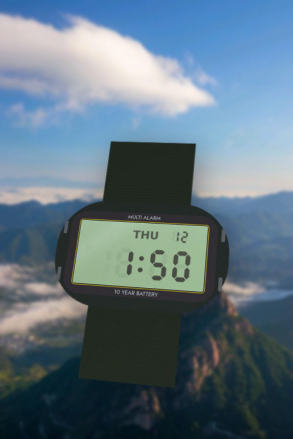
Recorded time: 1:50
